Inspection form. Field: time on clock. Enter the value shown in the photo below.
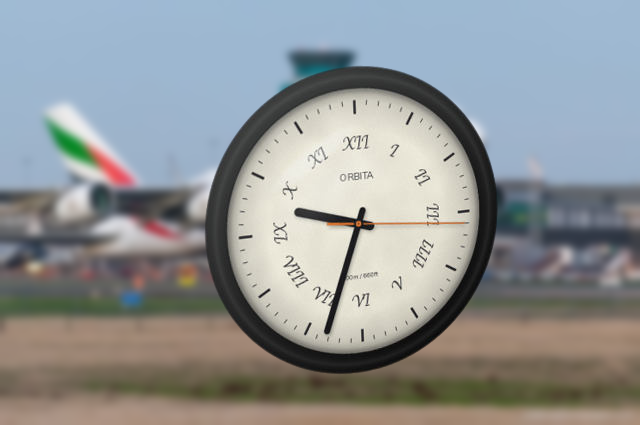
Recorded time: 9:33:16
